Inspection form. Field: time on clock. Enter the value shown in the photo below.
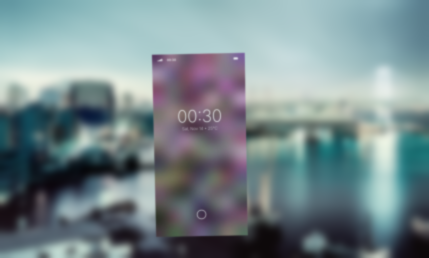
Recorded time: 0:30
